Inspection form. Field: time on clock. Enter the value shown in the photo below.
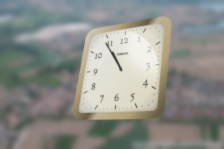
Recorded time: 10:54
